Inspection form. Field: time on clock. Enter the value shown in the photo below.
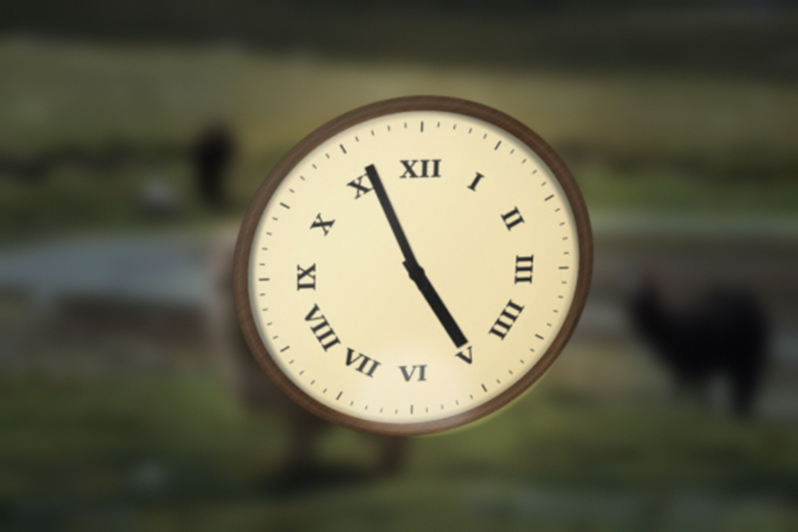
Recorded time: 4:56
